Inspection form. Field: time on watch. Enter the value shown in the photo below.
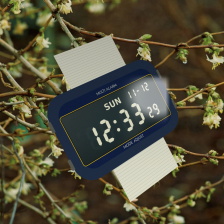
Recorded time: 12:33:29
